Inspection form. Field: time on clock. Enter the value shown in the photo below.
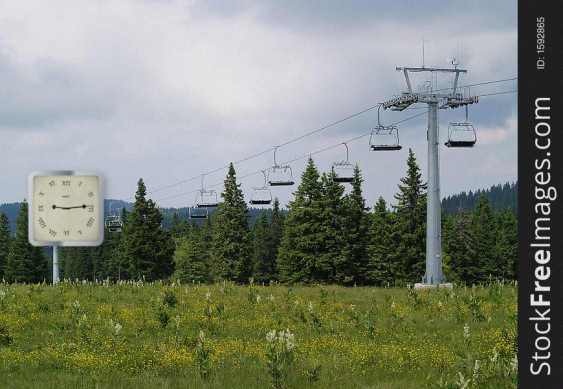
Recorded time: 9:14
